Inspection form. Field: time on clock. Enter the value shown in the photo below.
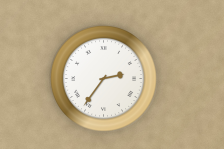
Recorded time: 2:36
